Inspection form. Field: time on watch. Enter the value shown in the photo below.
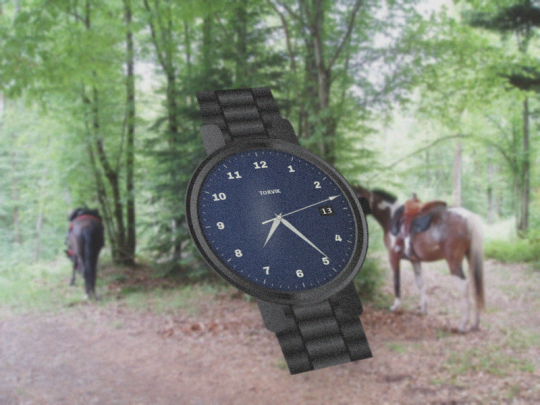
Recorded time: 7:24:13
